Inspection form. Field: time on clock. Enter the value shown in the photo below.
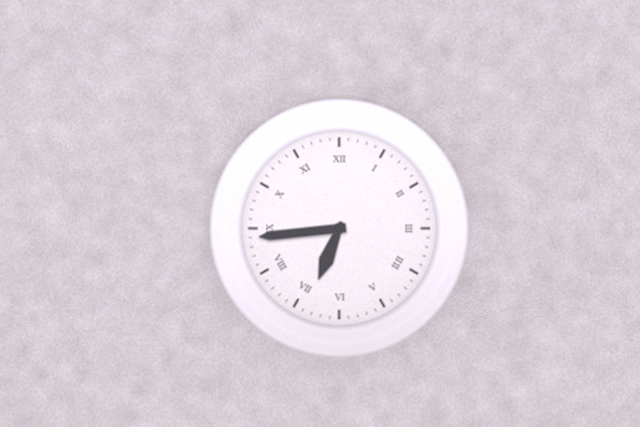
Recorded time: 6:44
